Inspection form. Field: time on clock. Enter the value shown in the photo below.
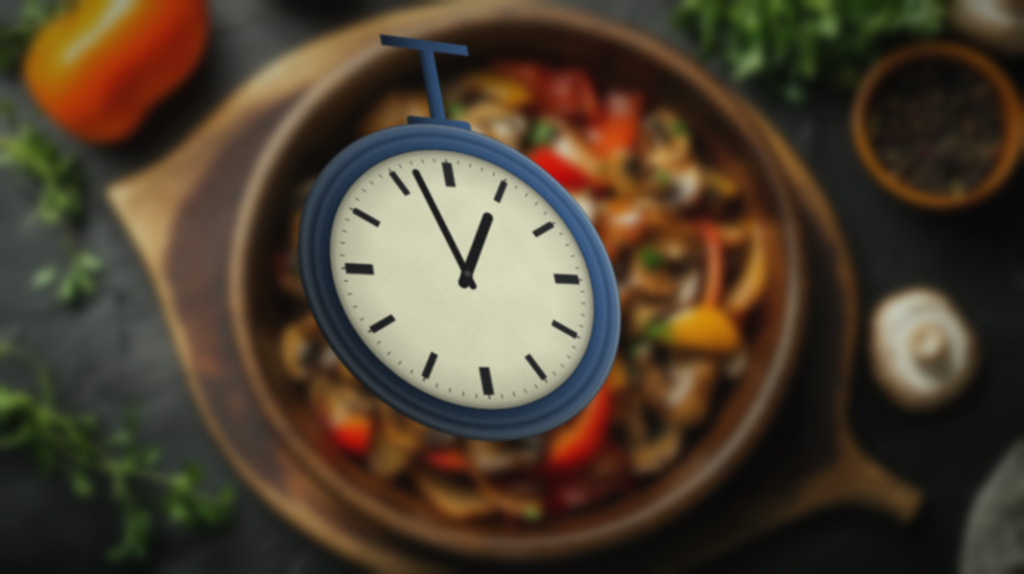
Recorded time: 12:57
